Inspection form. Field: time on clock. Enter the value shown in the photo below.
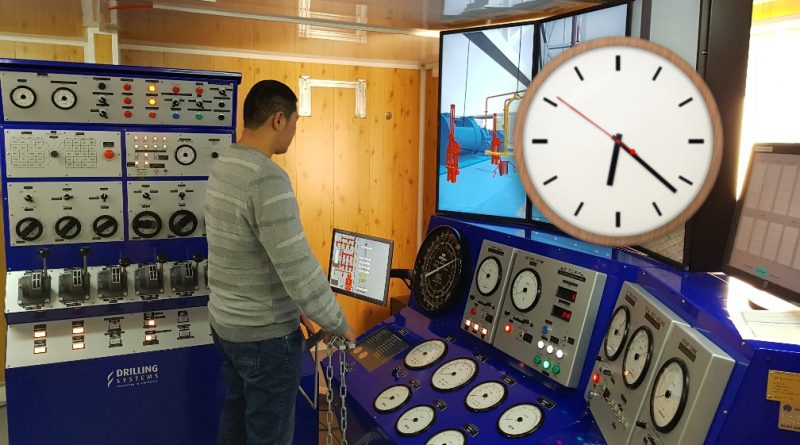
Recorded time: 6:21:51
